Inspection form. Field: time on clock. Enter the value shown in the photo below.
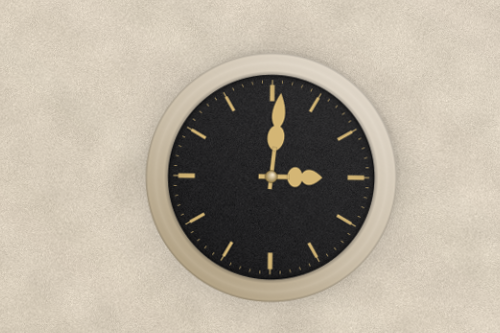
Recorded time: 3:01
